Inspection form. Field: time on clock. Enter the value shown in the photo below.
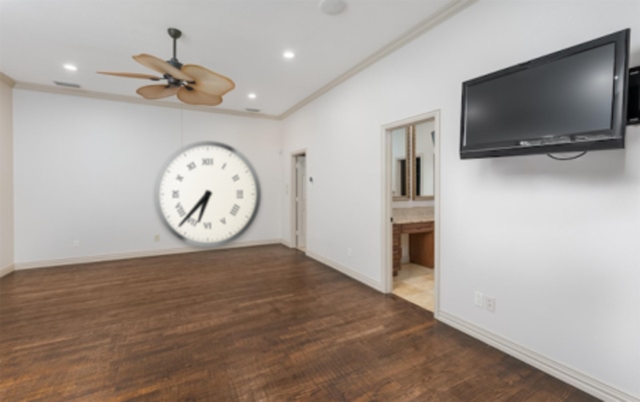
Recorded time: 6:37
